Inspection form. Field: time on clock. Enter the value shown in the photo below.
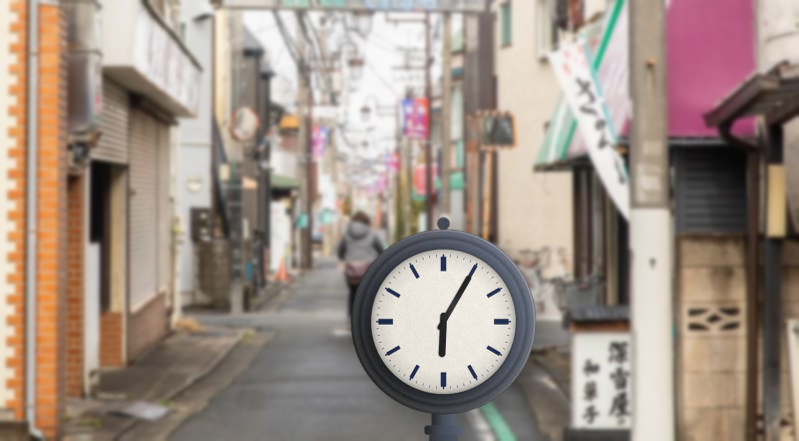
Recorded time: 6:05
